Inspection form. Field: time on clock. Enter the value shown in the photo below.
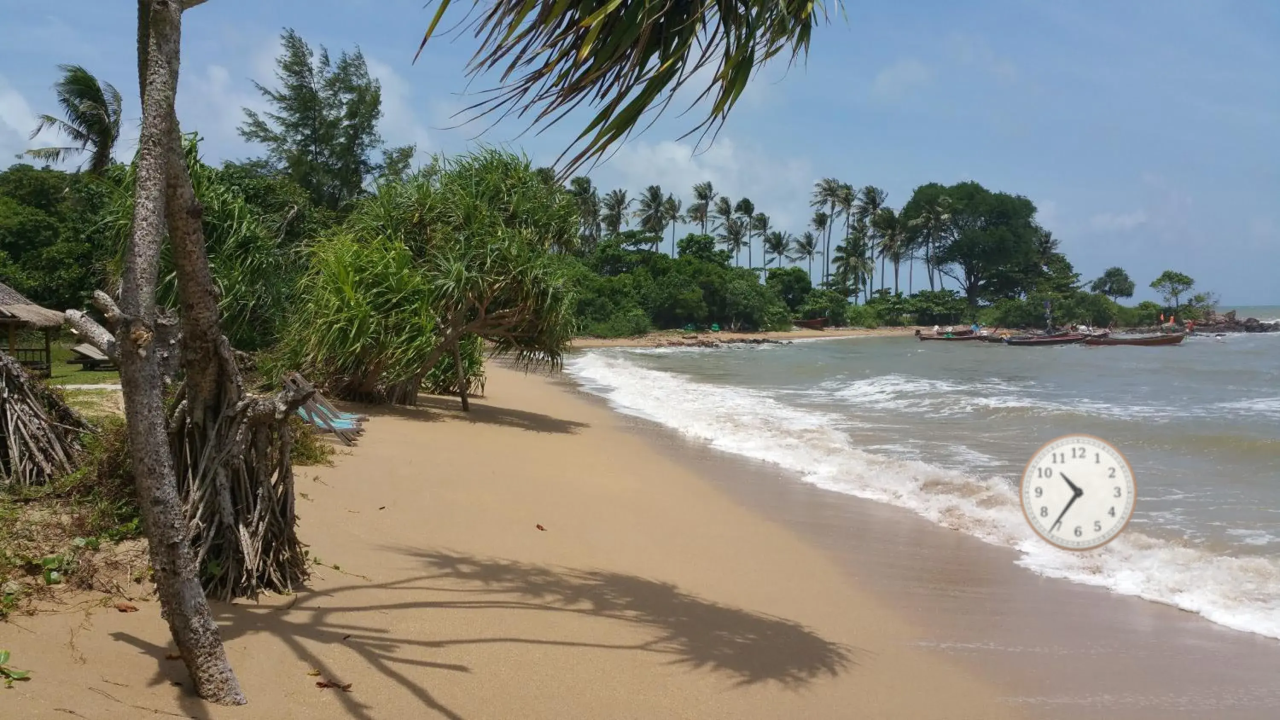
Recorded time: 10:36
